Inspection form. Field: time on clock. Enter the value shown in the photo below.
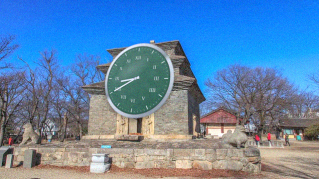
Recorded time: 8:40
